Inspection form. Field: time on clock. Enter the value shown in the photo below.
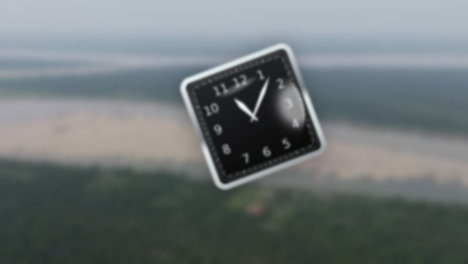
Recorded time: 11:07
